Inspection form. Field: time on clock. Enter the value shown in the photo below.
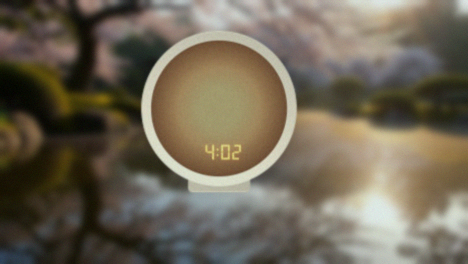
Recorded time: 4:02
